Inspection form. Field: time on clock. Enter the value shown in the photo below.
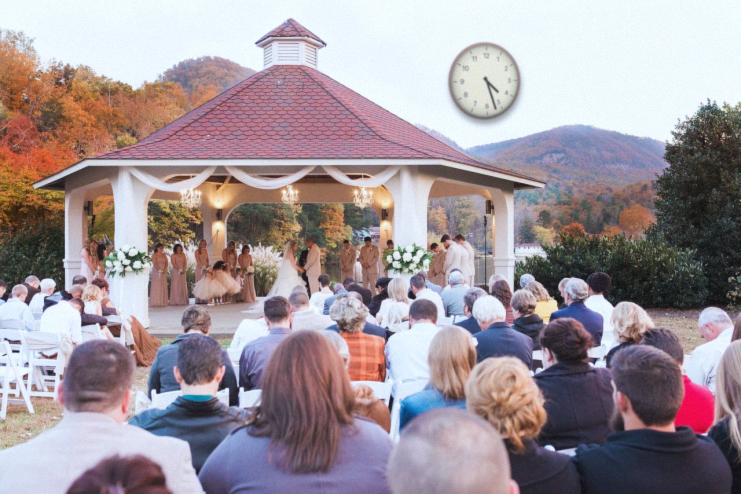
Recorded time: 4:27
